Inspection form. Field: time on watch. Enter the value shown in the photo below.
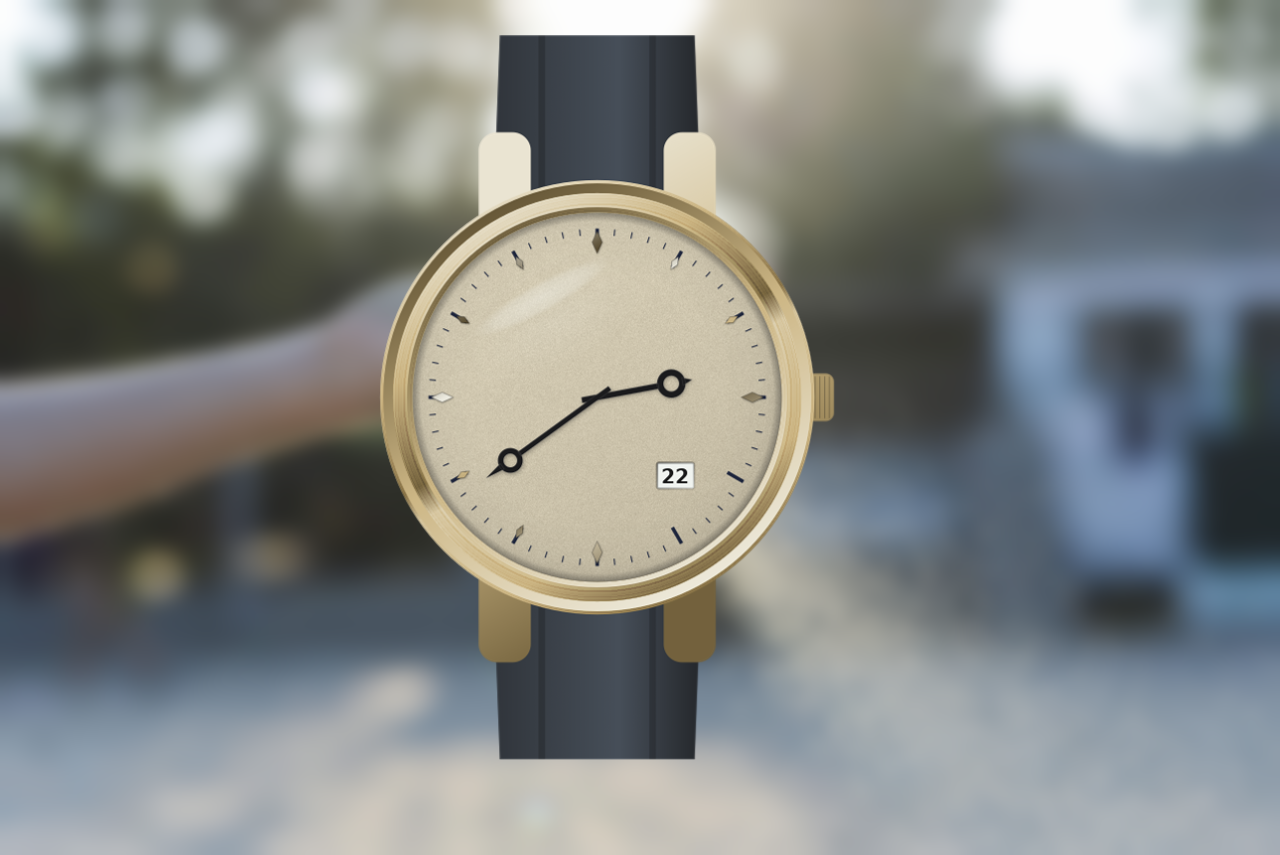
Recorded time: 2:39
